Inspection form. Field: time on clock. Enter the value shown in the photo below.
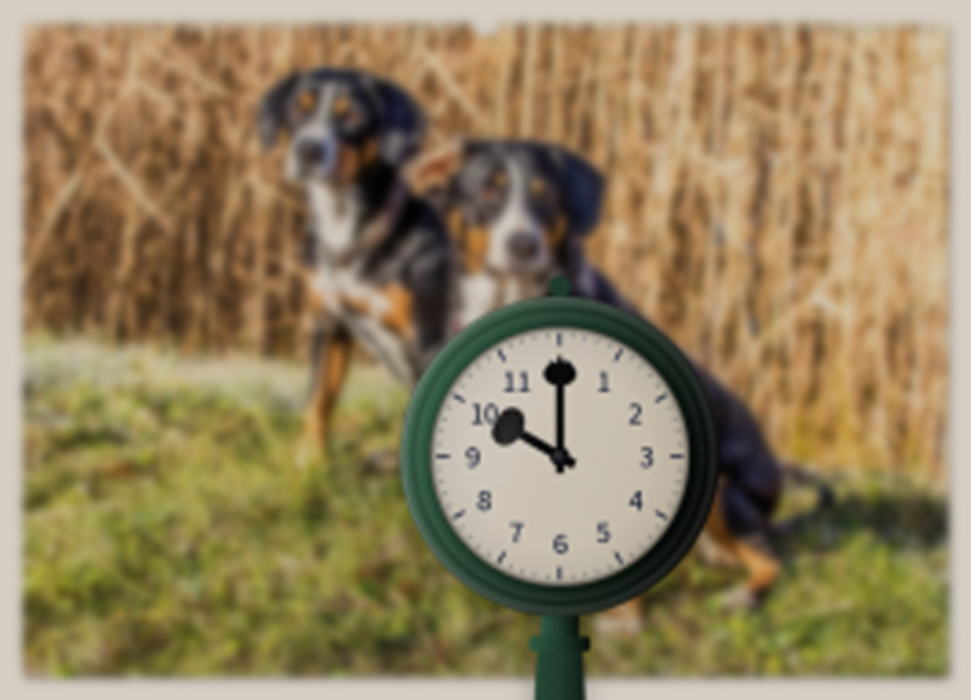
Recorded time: 10:00
